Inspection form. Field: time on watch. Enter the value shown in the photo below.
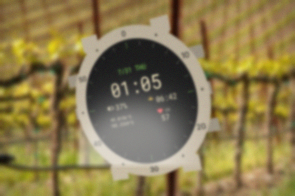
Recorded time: 1:05
